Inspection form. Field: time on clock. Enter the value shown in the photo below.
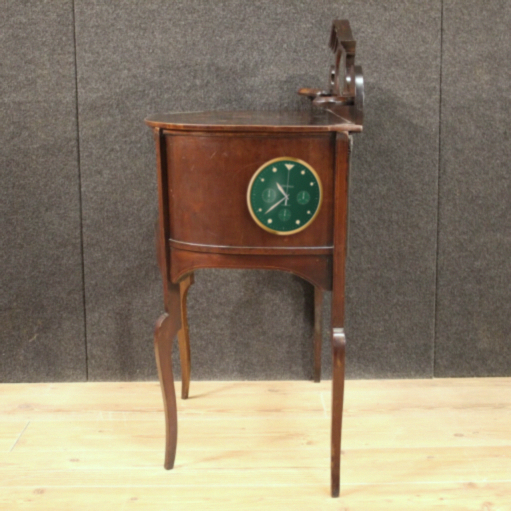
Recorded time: 10:38
